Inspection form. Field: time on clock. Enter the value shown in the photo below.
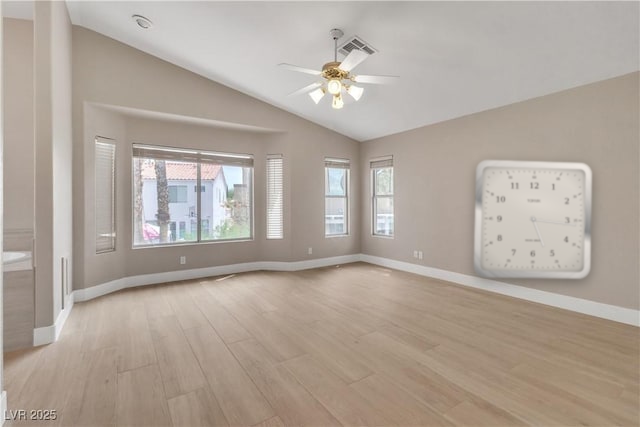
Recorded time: 5:16
